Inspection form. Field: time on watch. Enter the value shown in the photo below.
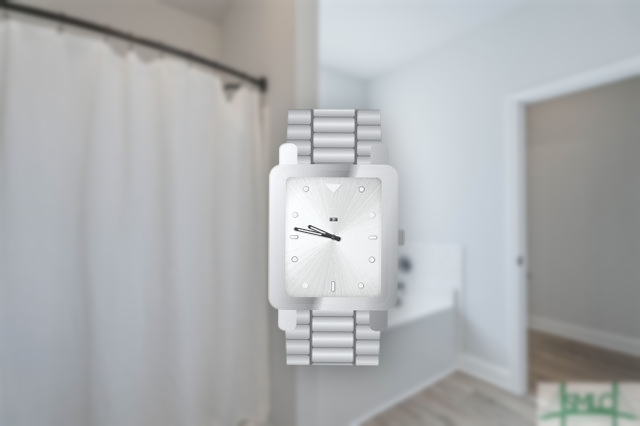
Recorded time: 9:47
